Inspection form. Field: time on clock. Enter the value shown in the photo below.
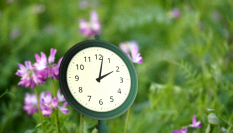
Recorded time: 2:02
